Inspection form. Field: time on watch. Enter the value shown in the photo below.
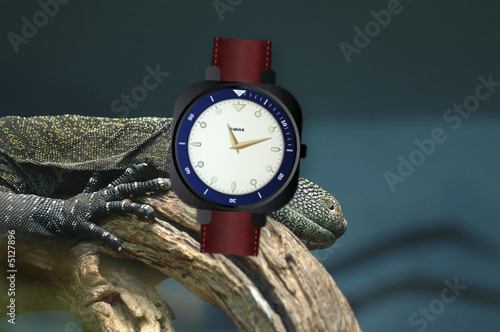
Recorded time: 11:12
